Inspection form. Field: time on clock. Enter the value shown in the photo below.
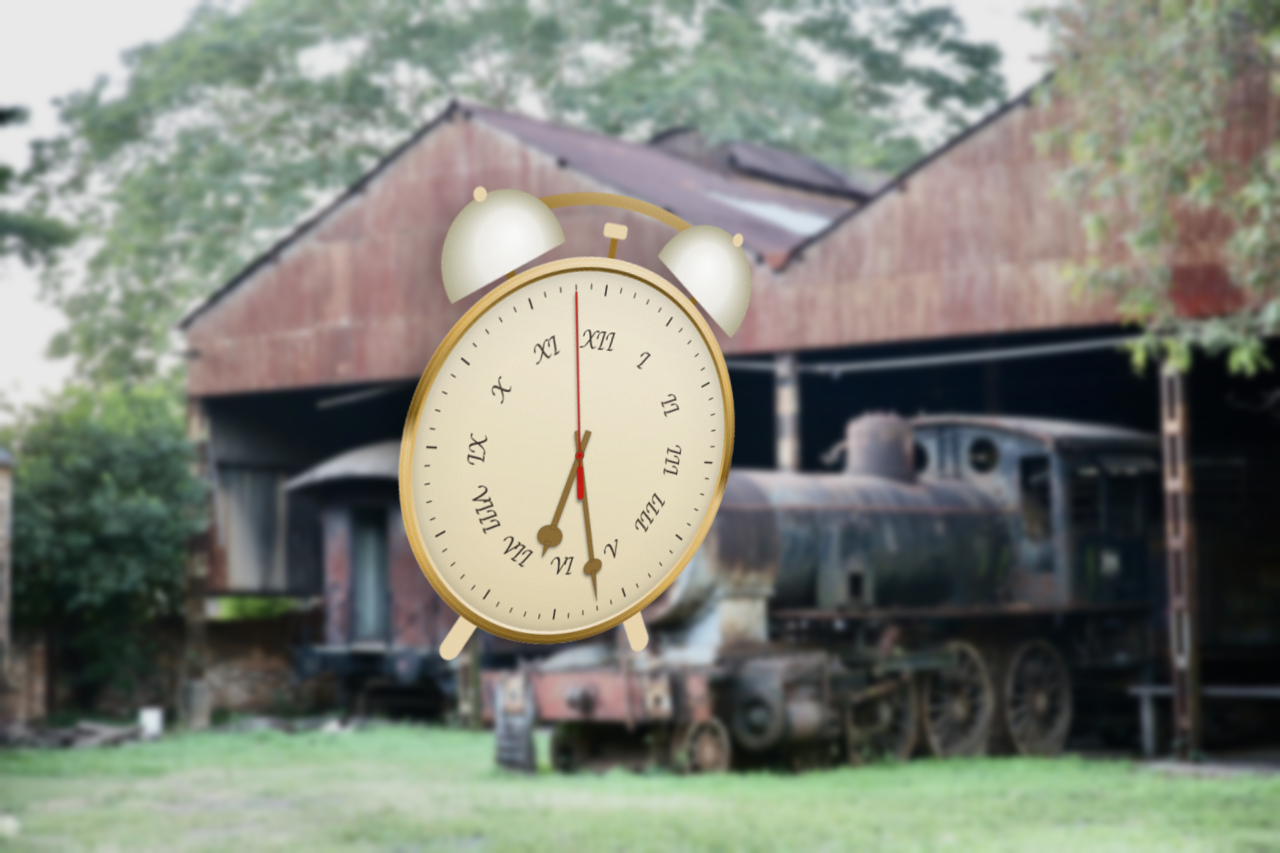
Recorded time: 6:26:58
